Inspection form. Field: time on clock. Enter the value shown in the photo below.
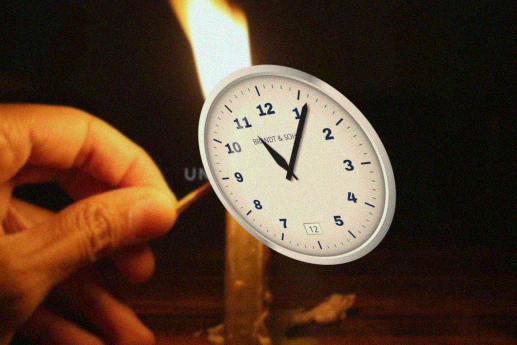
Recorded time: 11:06
